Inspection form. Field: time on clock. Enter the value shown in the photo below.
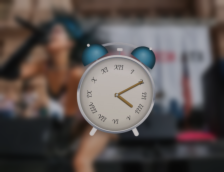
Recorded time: 4:10
